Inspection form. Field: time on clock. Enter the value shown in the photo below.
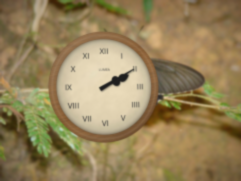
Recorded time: 2:10
